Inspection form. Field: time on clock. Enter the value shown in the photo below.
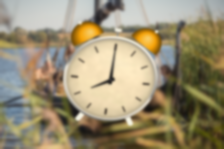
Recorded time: 8:00
